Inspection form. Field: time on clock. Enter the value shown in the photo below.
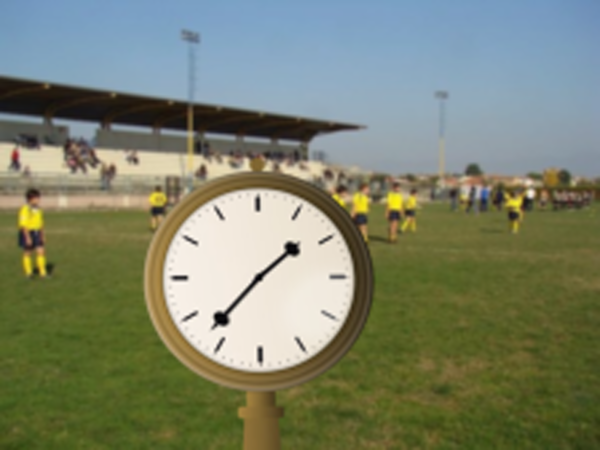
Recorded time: 1:37
